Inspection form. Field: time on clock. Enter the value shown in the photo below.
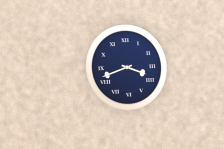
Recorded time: 3:42
